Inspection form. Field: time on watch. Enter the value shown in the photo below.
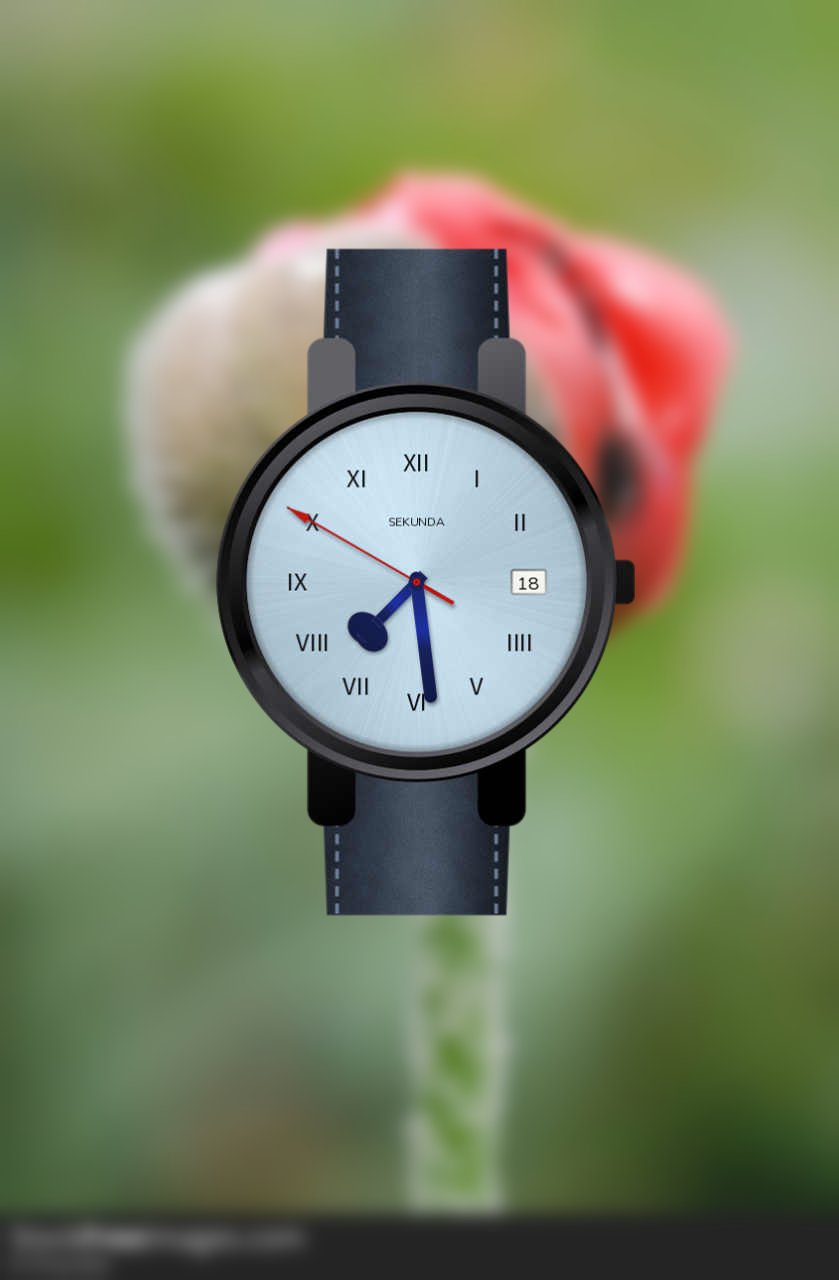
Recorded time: 7:28:50
